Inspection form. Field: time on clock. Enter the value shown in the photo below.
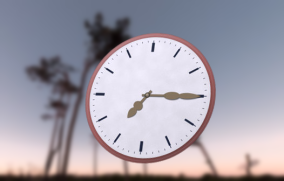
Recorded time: 7:15
